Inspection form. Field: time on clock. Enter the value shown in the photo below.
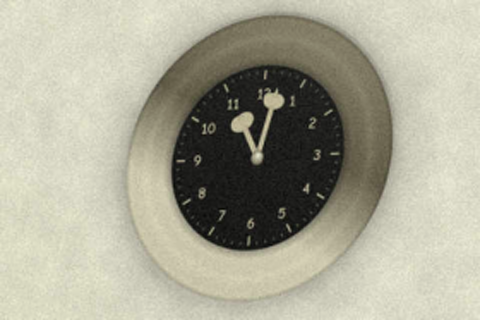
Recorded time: 11:02
